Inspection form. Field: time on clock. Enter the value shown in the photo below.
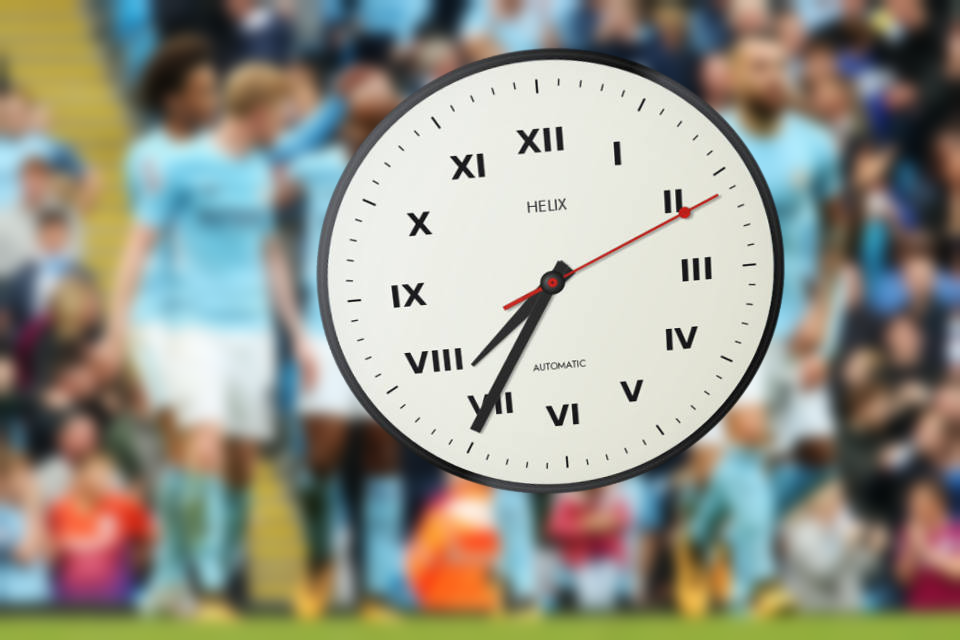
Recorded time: 7:35:11
